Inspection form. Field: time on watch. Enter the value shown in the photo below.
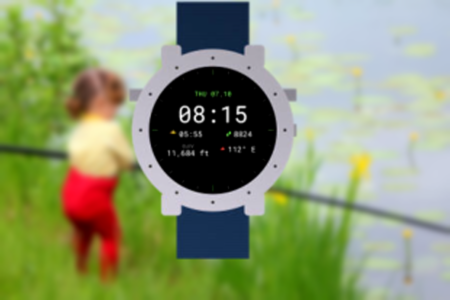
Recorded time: 8:15
